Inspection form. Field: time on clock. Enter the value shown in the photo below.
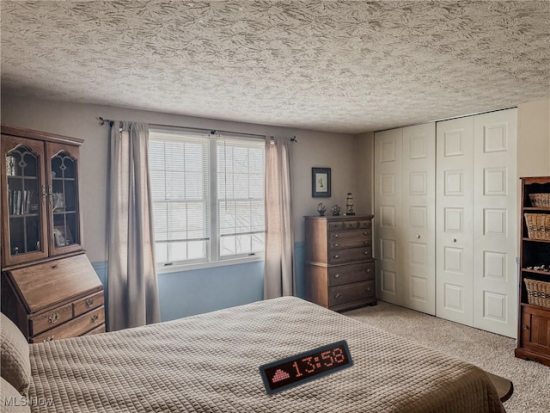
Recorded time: 13:58
